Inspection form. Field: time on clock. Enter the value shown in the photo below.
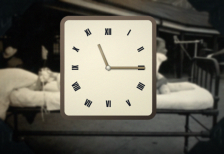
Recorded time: 11:15
